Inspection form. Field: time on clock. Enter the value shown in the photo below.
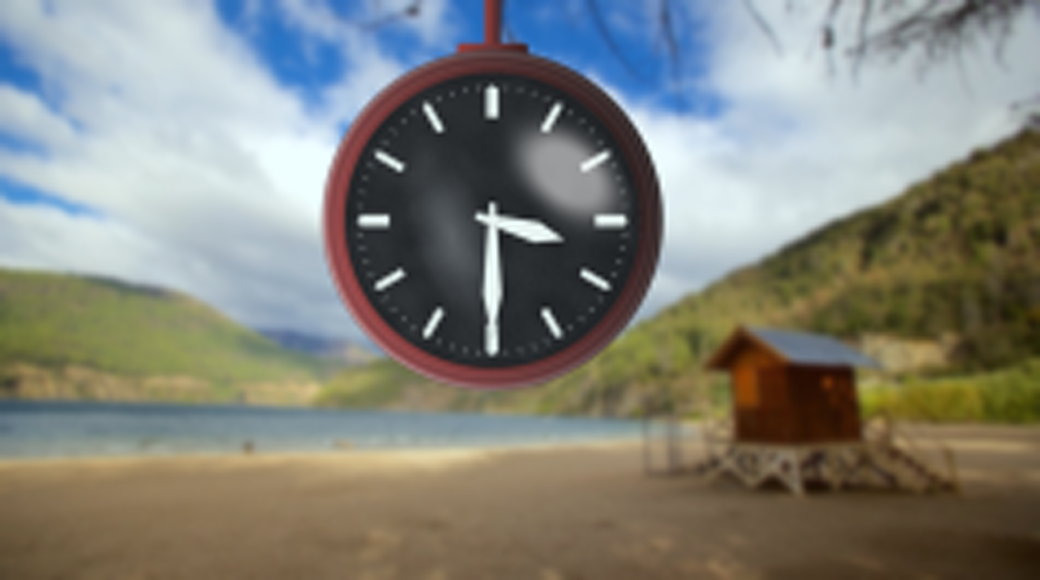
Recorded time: 3:30
